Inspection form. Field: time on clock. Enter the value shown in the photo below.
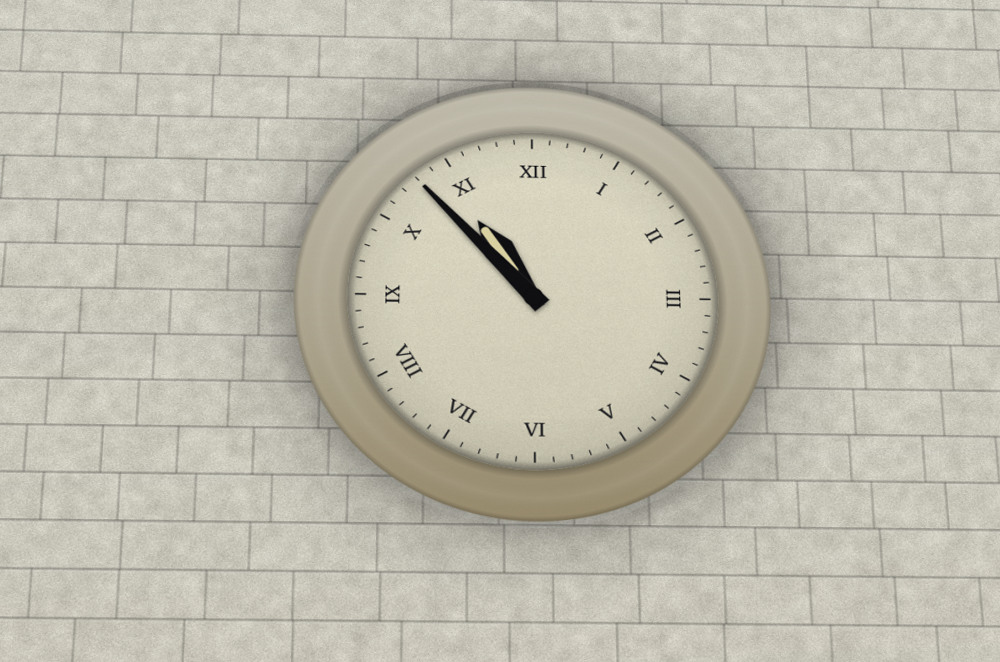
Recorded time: 10:53
